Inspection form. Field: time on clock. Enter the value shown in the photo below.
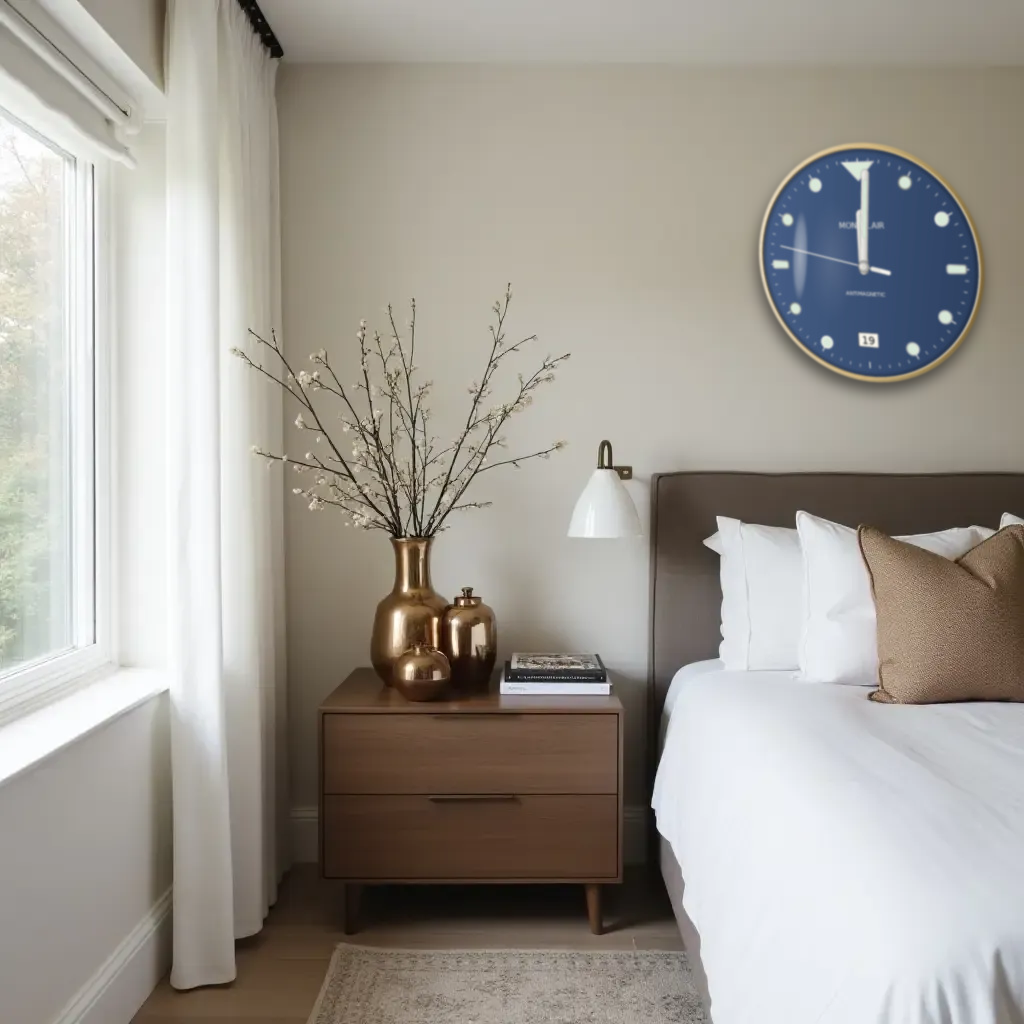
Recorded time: 12:00:47
